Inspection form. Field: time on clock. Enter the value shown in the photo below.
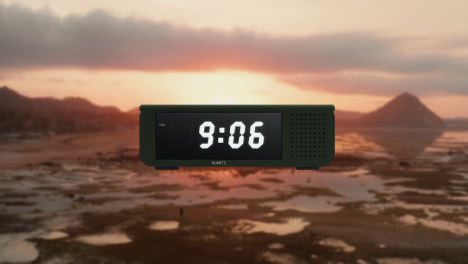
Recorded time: 9:06
